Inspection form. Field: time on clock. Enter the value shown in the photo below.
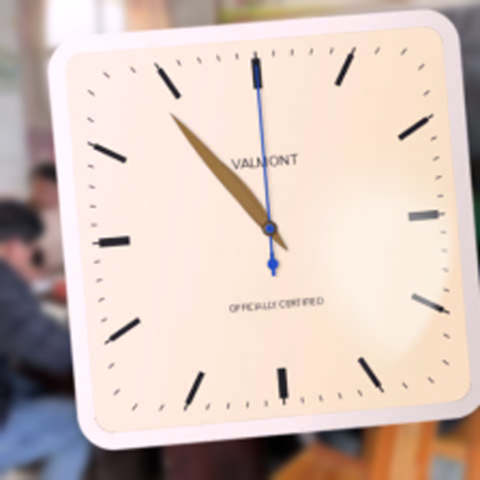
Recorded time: 10:54:00
